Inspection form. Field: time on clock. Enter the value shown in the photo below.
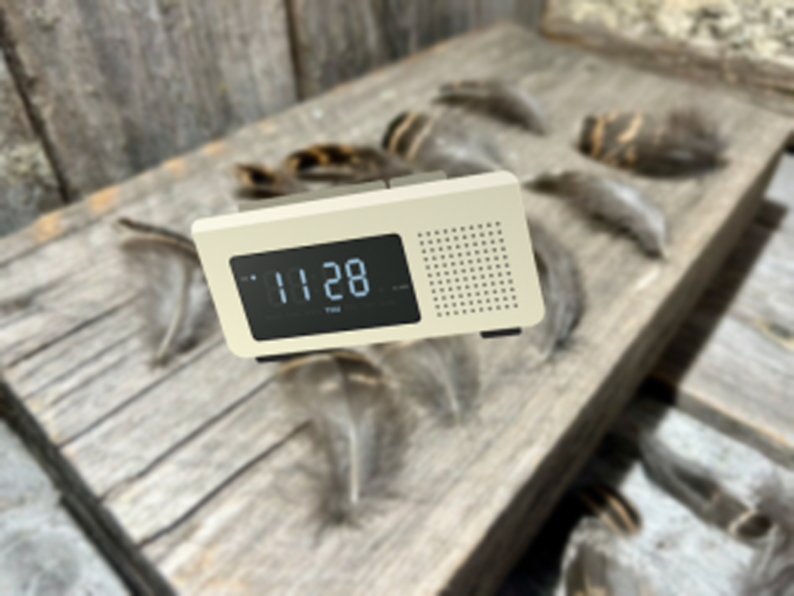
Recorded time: 11:28
